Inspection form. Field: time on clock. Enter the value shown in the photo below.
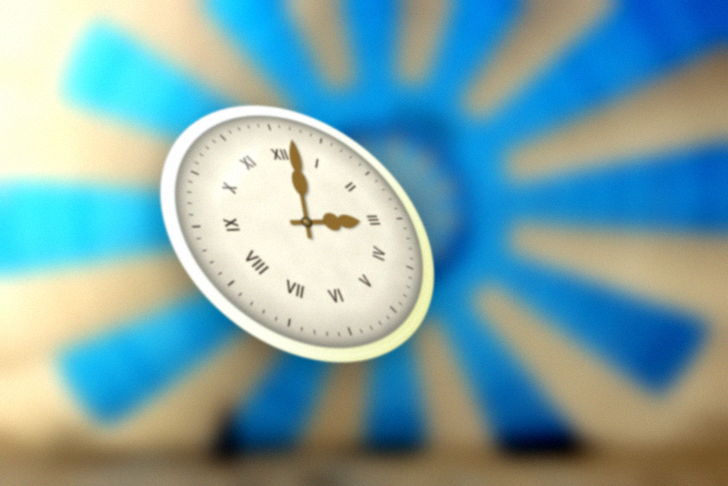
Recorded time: 3:02
